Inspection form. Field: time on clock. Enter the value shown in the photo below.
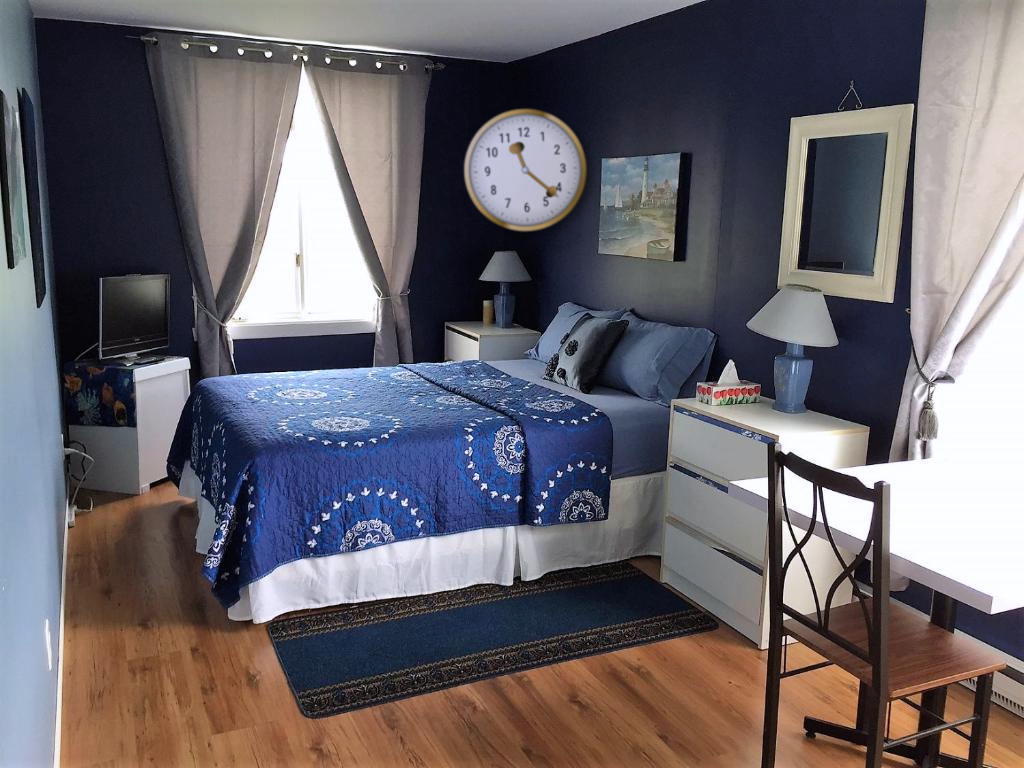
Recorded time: 11:22
